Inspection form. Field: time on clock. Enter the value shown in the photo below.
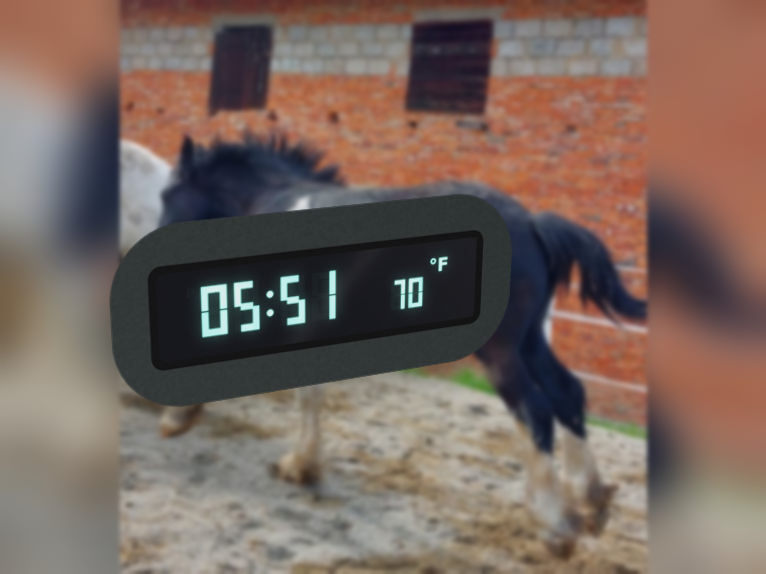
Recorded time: 5:51
